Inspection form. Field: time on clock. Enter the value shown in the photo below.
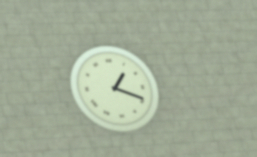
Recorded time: 1:19
